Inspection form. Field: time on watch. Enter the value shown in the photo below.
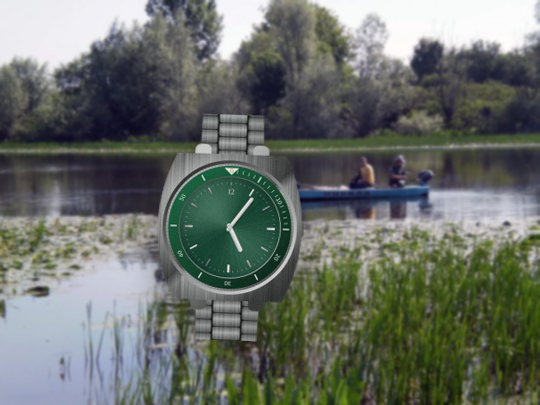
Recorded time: 5:06
